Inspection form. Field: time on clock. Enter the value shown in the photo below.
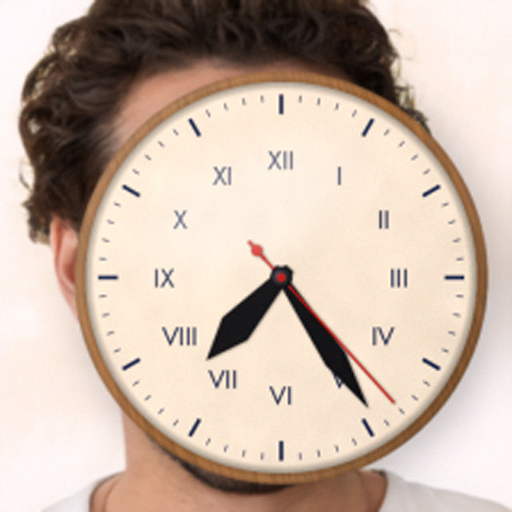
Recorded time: 7:24:23
